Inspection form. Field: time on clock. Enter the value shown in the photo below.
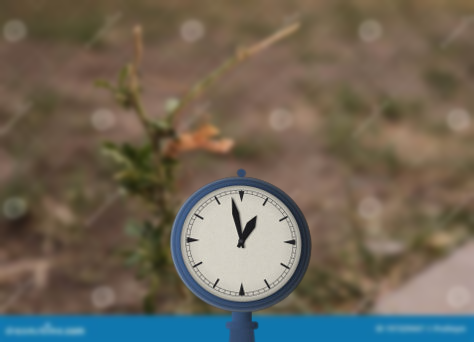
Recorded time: 12:58
